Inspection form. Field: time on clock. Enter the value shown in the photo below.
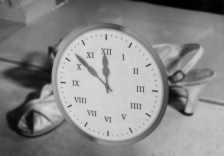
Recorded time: 11:52
